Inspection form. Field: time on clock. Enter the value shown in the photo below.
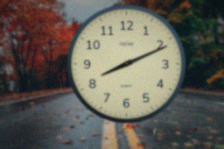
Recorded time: 8:11
